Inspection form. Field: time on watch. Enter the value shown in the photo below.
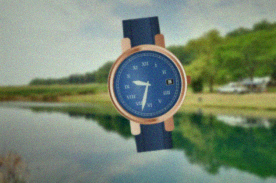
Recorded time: 9:33
